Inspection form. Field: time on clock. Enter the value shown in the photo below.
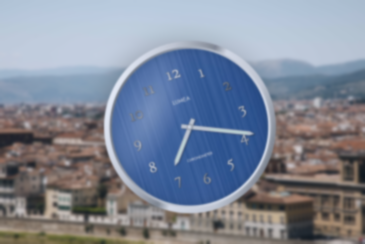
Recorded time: 7:19
